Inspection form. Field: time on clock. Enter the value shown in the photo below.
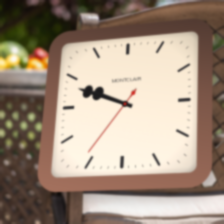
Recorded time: 9:48:36
